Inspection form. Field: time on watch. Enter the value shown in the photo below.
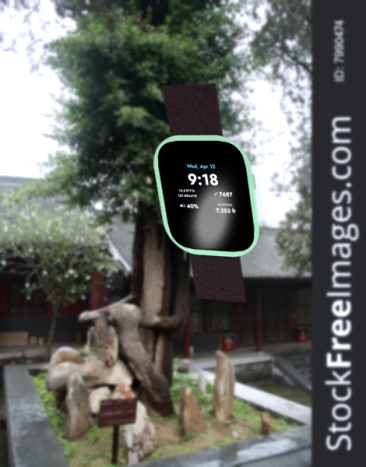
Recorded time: 9:18
